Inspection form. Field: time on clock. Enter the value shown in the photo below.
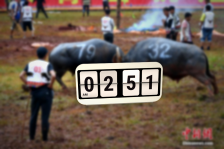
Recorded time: 2:51
